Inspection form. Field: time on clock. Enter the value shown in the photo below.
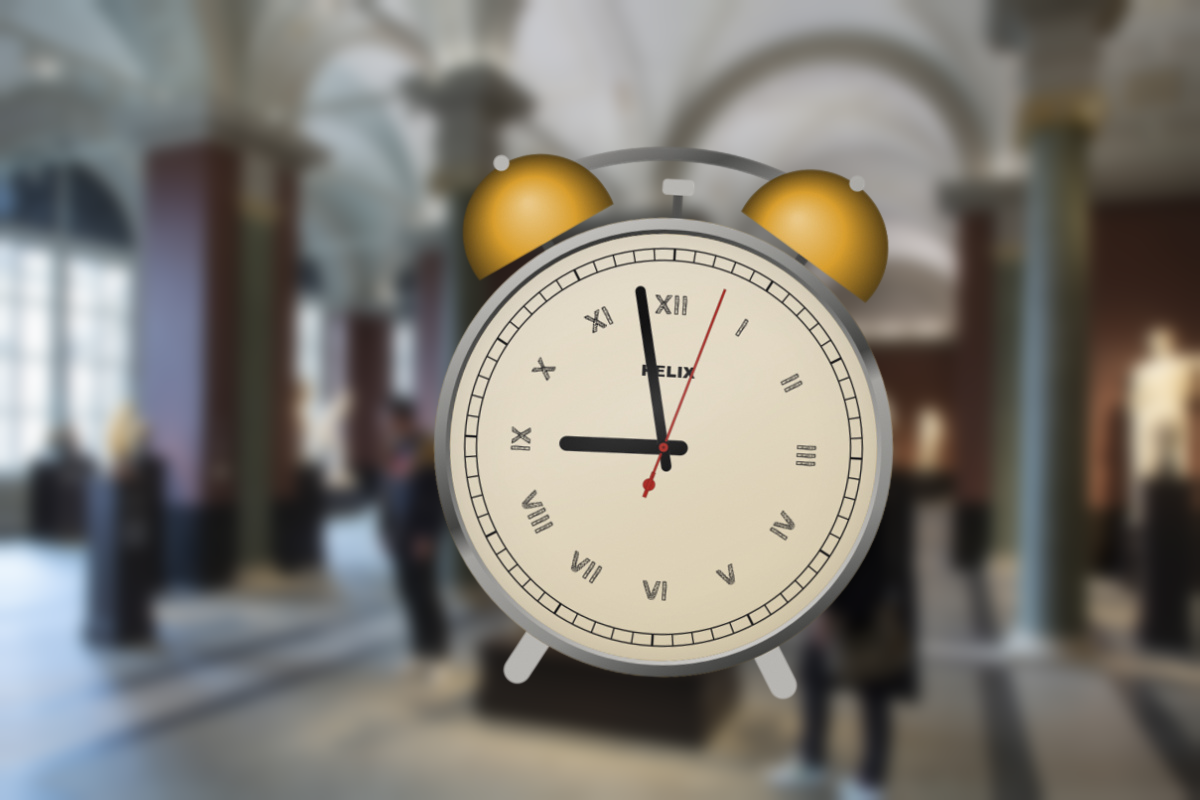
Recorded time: 8:58:03
